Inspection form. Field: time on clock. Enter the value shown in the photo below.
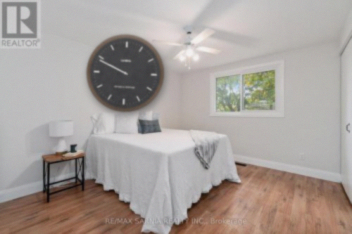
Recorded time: 9:49
